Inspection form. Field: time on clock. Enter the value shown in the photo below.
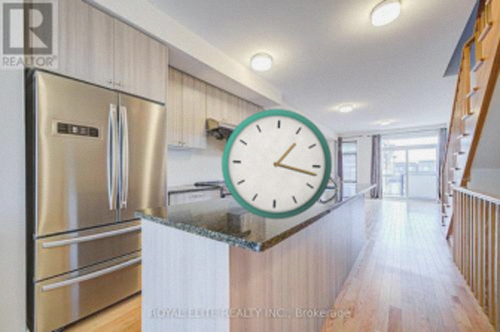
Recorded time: 1:17
